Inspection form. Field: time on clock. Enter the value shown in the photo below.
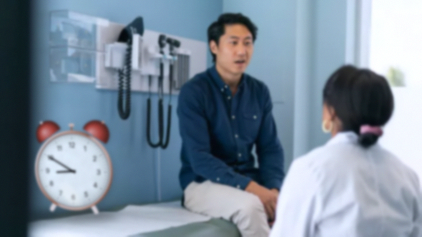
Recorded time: 8:50
